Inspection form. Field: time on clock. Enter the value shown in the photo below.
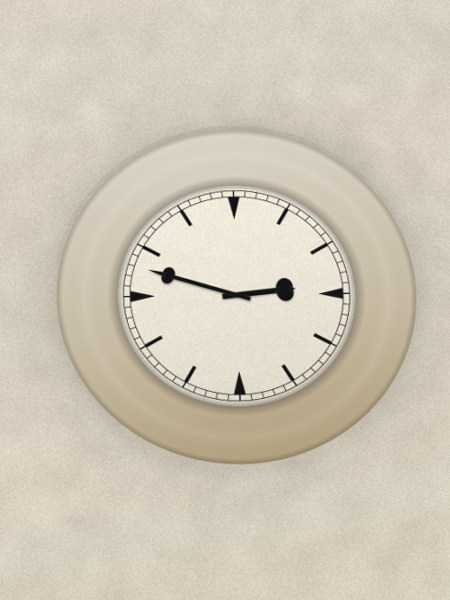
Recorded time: 2:48
